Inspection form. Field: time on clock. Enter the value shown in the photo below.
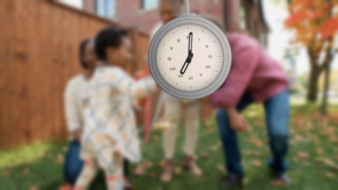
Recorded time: 7:01
